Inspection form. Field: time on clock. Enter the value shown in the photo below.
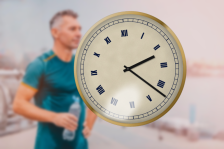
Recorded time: 2:22
